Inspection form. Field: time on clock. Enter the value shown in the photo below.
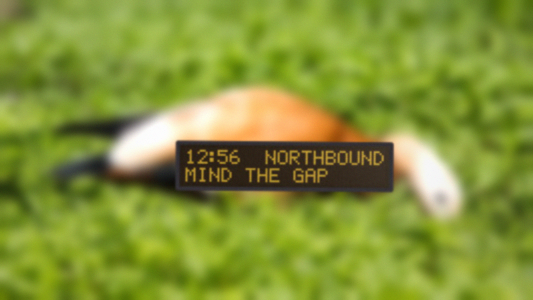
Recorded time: 12:56
